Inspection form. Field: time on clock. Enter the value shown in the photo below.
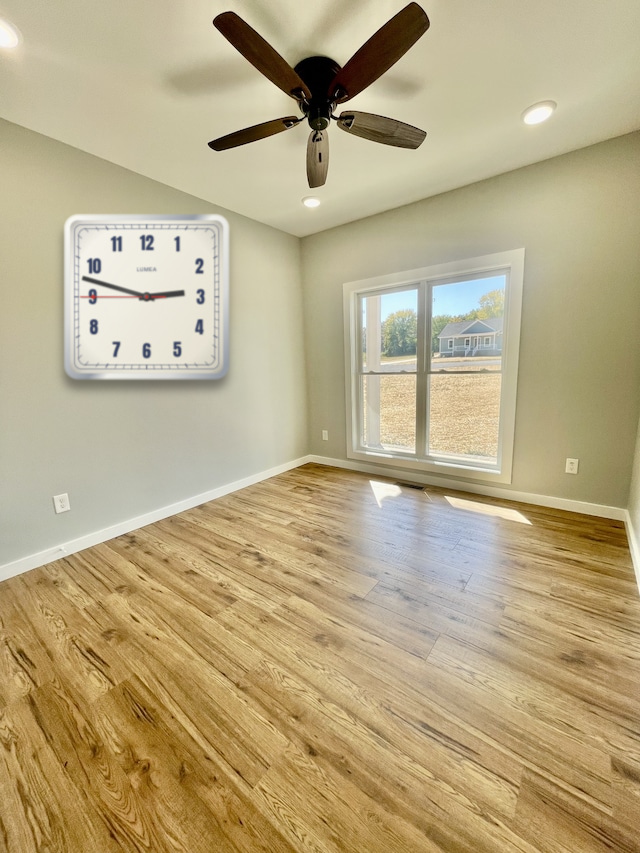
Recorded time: 2:47:45
